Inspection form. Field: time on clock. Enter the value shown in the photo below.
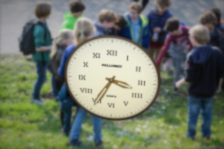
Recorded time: 3:35
